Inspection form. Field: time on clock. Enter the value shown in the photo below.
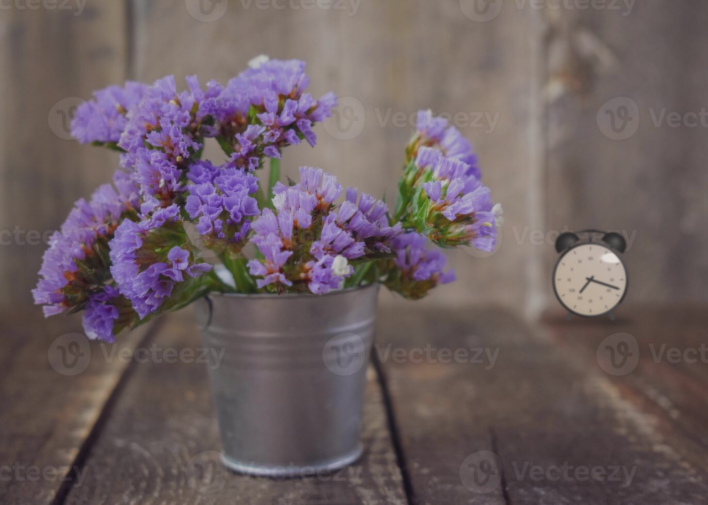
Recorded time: 7:18
